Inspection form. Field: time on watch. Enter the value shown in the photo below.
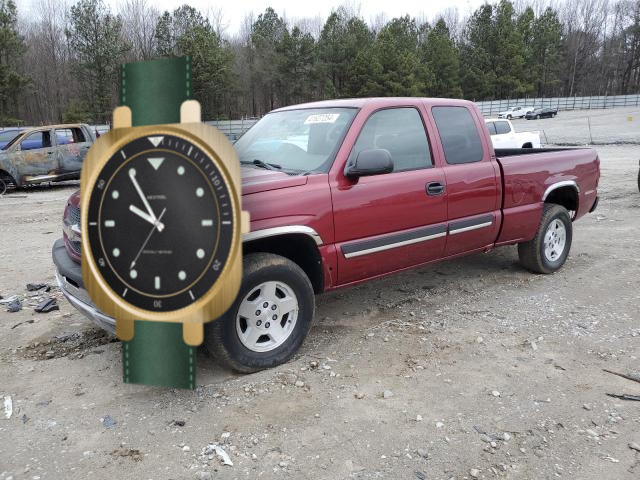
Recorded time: 9:54:36
